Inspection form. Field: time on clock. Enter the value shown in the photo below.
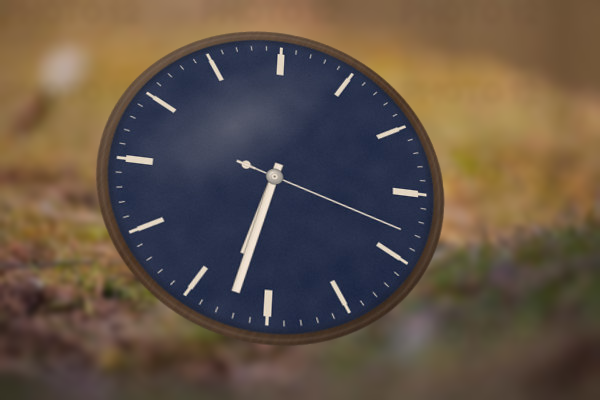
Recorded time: 6:32:18
